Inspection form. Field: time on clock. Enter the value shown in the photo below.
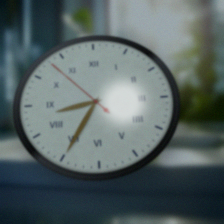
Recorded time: 8:34:53
